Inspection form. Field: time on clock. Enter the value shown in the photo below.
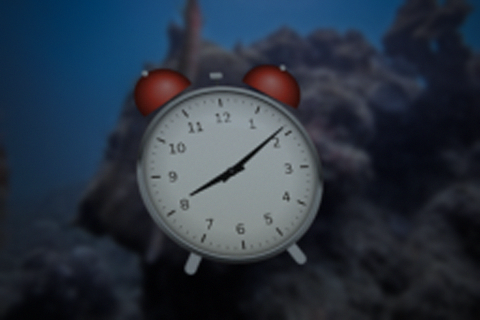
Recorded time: 8:09
